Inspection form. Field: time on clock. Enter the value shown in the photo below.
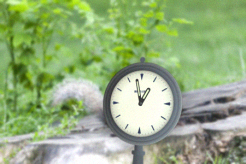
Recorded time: 12:58
